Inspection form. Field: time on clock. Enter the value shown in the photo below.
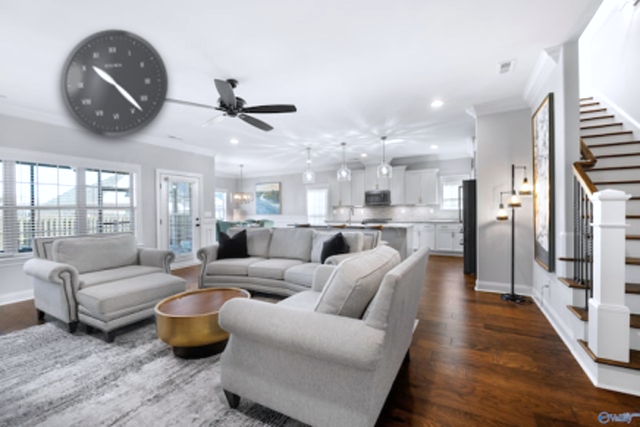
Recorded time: 10:23
